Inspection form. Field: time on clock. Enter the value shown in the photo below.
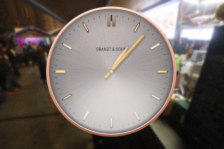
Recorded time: 1:07
